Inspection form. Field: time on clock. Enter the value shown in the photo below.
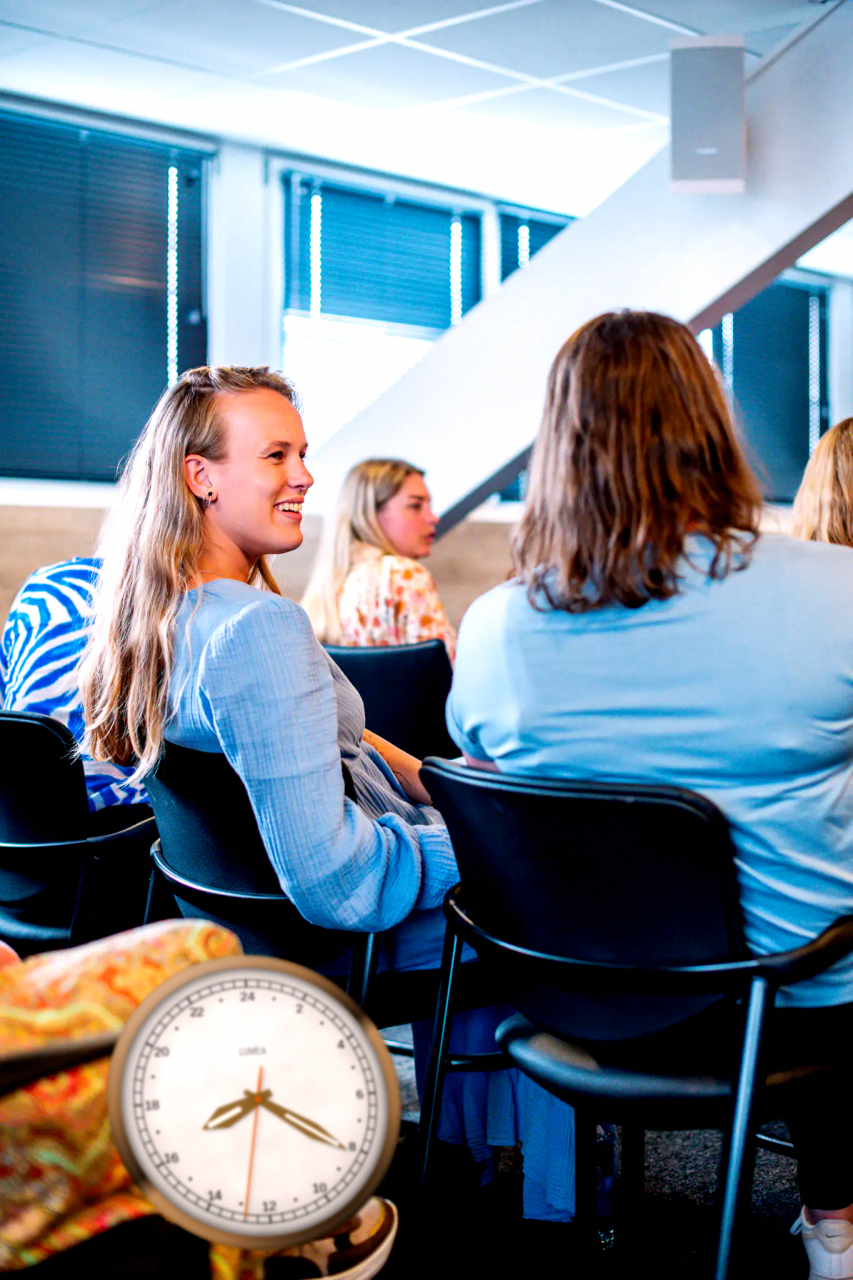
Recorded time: 16:20:32
